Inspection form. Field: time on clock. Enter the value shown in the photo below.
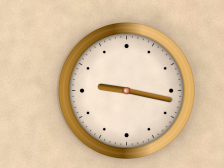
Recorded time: 9:17
